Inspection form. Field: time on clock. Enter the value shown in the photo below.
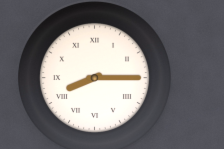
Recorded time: 8:15
